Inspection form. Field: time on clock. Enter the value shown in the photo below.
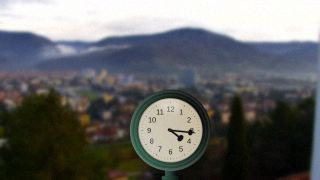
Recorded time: 4:16
